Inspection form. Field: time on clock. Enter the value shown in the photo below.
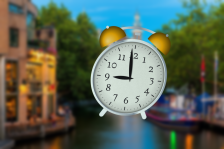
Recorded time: 8:59
